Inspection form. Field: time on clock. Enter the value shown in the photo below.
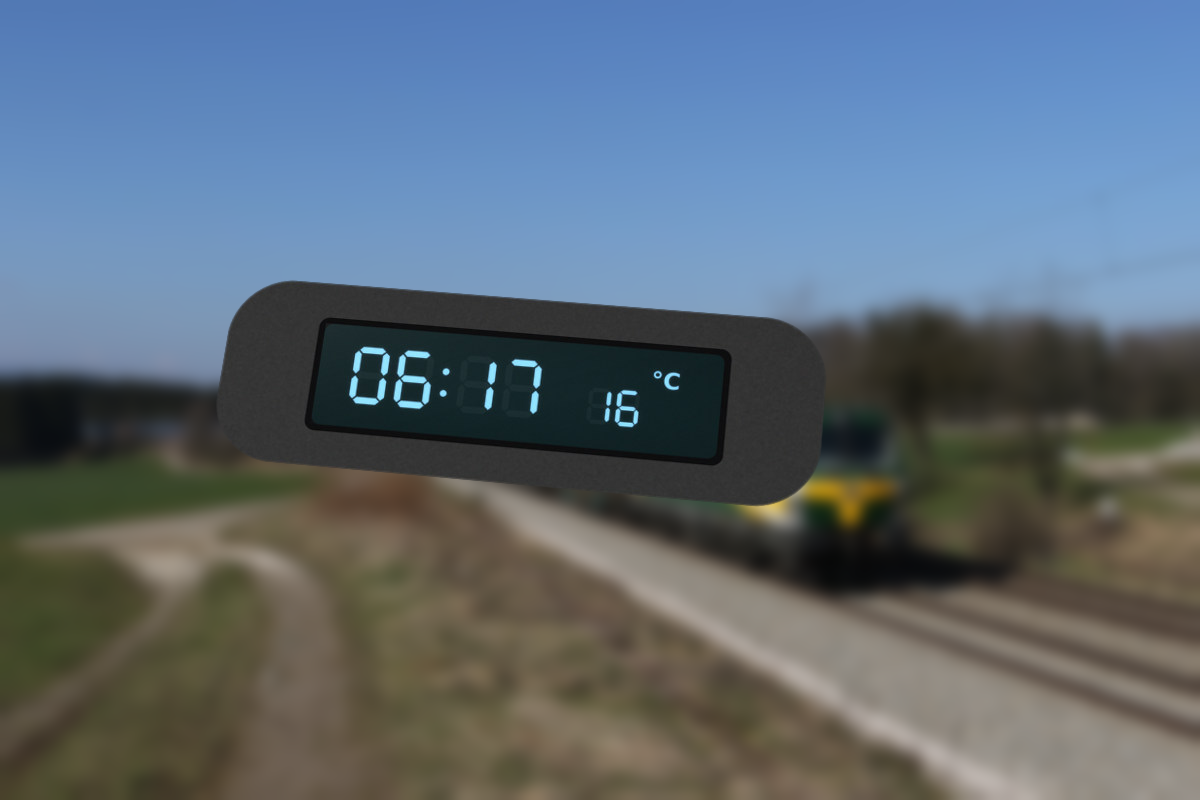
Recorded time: 6:17
